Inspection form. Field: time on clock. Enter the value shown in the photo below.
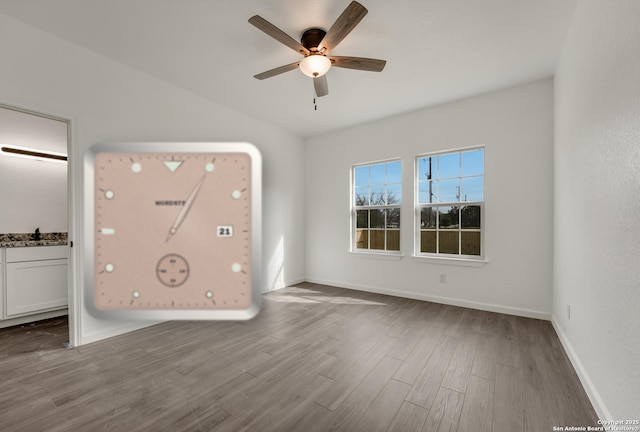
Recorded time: 1:05
